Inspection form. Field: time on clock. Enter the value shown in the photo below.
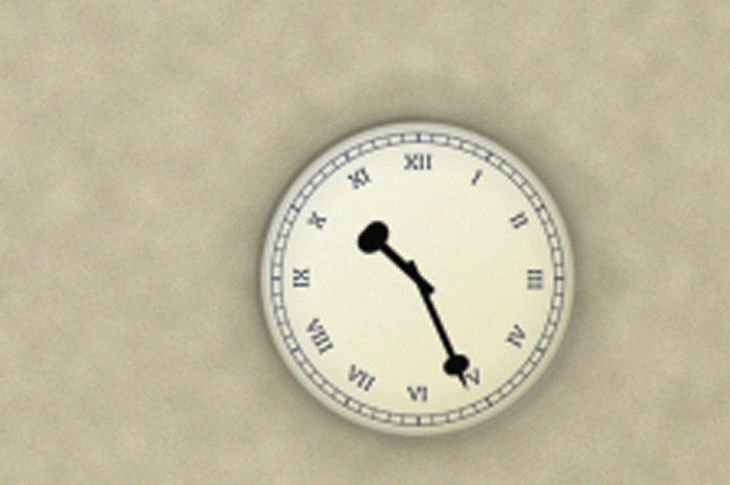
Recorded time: 10:26
